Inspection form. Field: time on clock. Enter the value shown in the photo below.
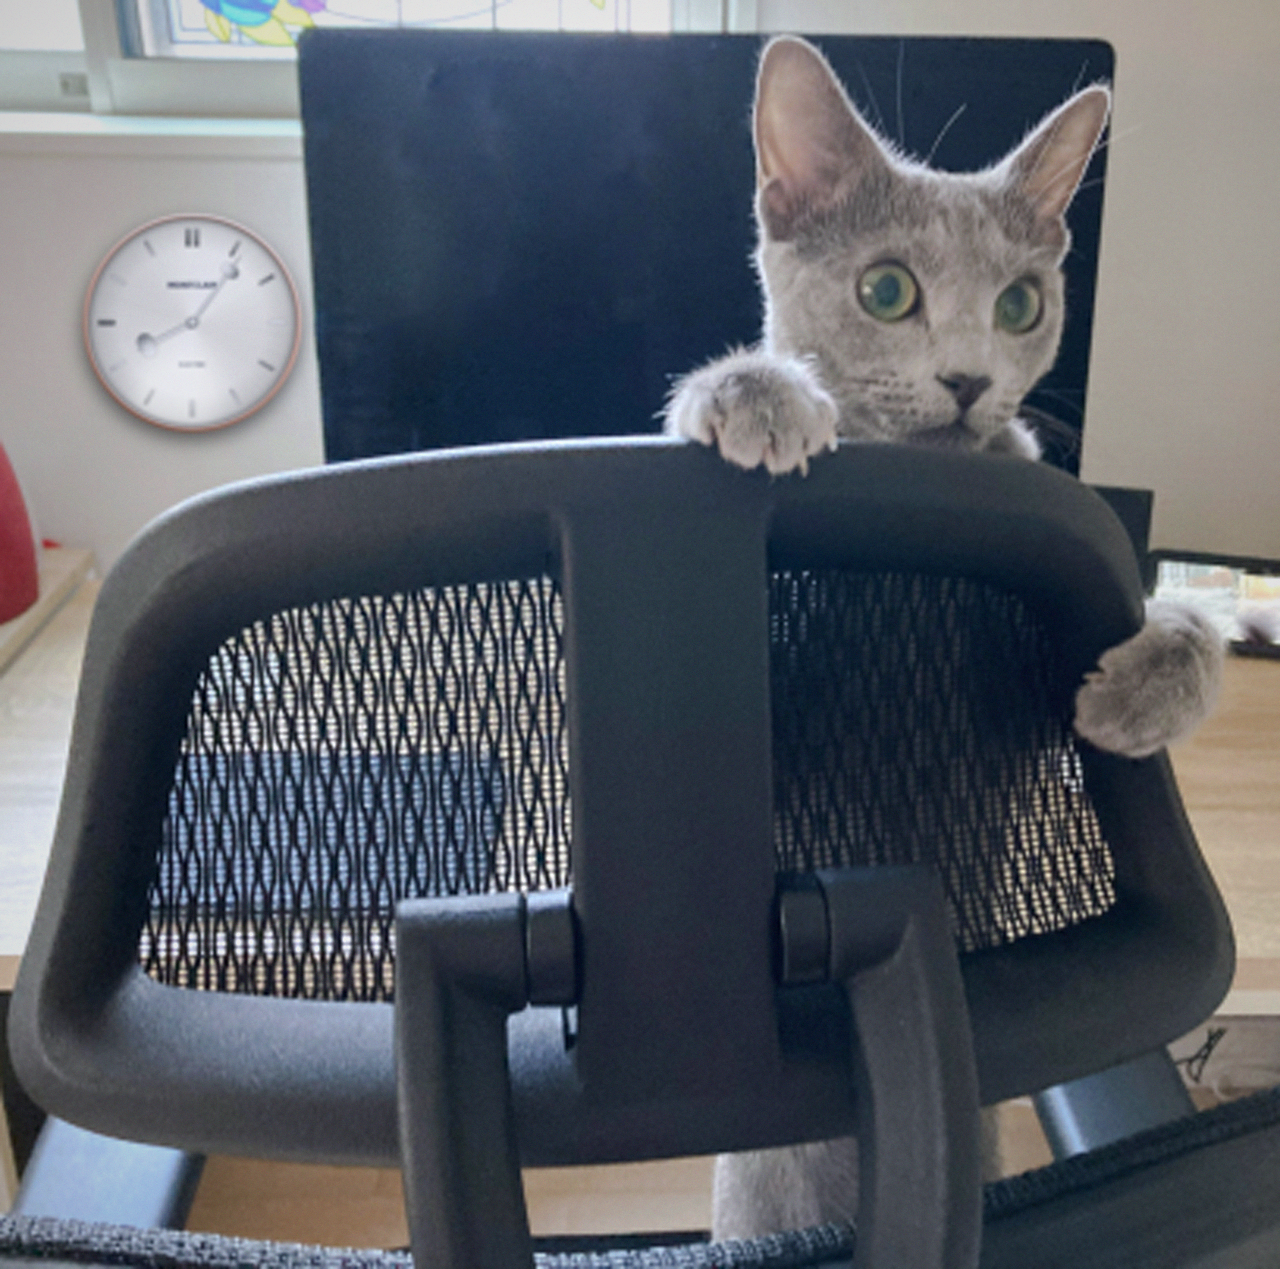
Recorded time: 8:06
